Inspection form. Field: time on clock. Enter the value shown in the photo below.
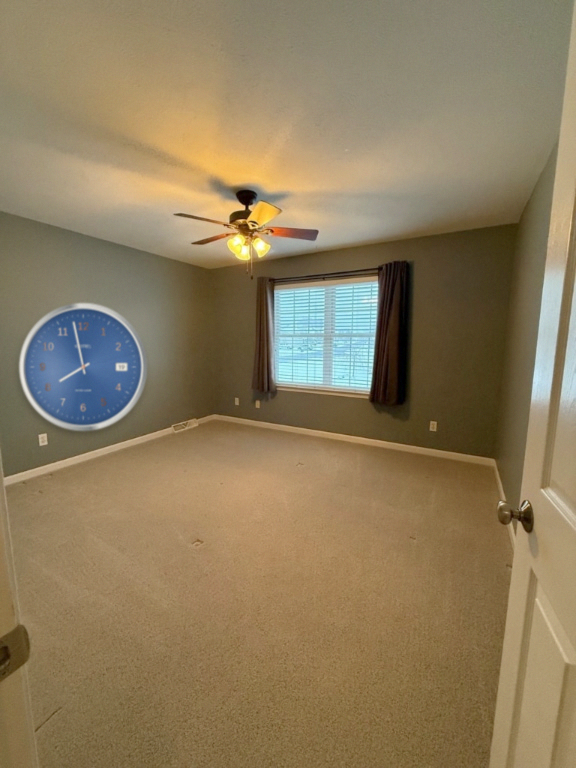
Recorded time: 7:58
